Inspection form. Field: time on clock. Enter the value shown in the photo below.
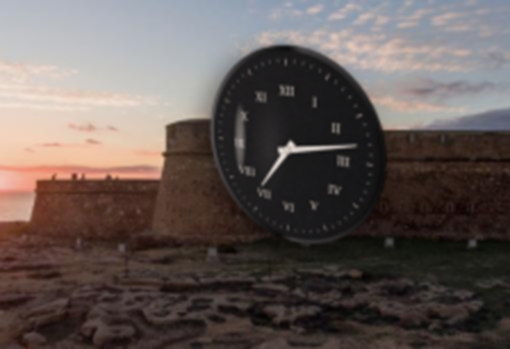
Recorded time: 7:13
